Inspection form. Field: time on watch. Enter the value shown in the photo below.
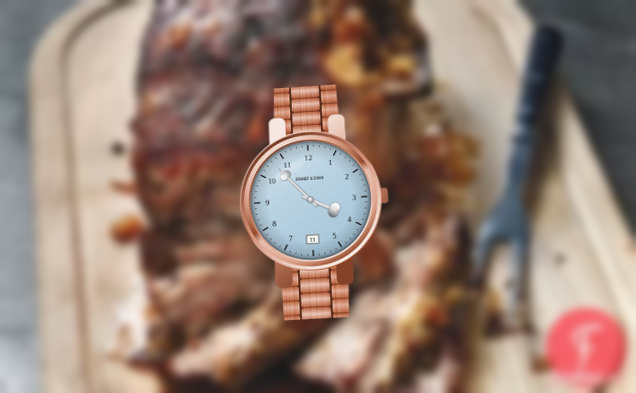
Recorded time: 3:53
